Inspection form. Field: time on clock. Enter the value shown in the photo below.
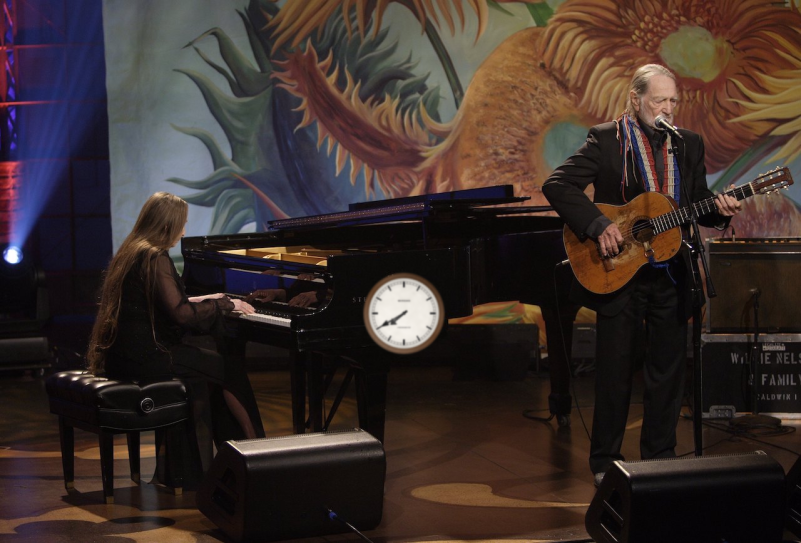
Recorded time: 7:40
